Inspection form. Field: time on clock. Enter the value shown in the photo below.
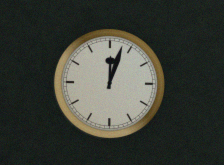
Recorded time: 12:03
